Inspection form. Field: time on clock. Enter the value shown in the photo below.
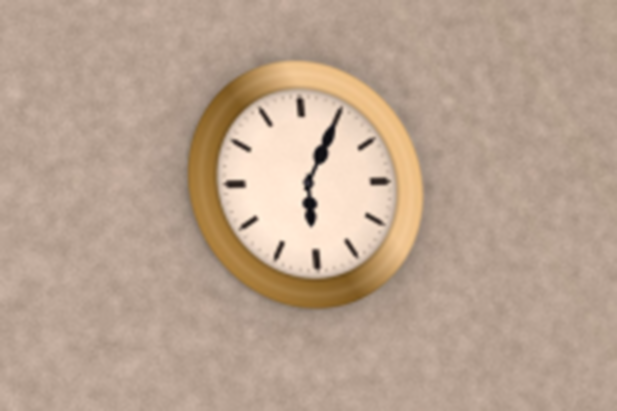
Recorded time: 6:05
